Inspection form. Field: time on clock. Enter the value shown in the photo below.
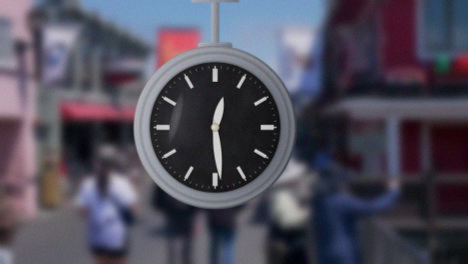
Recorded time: 12:29
